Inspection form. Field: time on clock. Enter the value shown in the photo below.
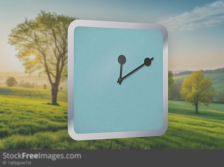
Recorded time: 12:10
